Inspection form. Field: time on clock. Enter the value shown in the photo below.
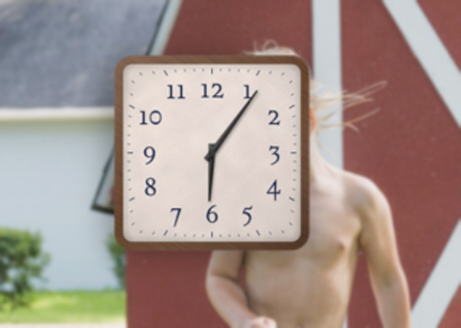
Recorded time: 6:06
